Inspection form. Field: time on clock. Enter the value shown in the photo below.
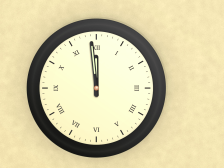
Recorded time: 11:59
